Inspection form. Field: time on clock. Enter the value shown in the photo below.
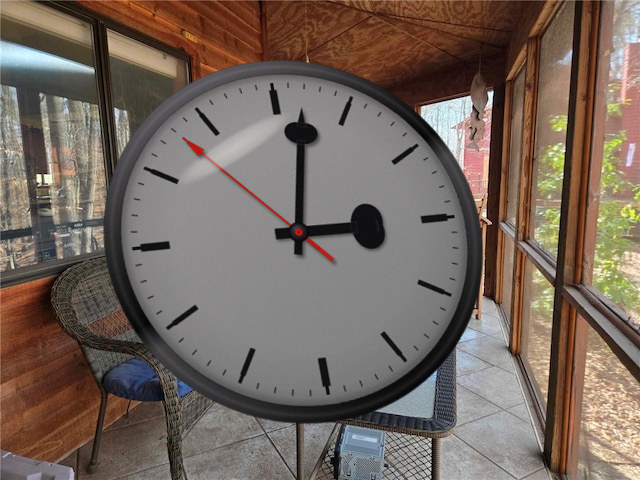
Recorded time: 3:01:53
